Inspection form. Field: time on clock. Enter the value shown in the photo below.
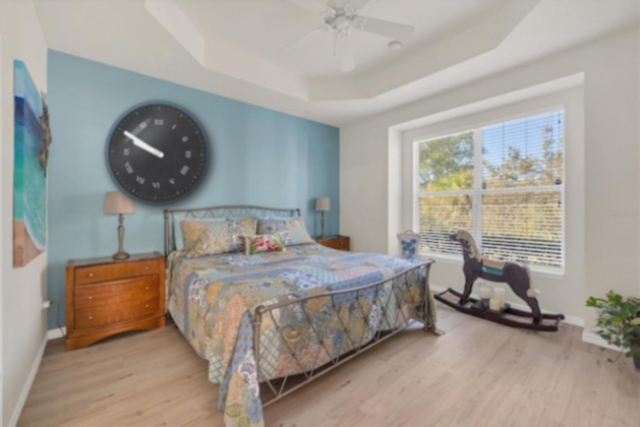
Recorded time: 9:50
